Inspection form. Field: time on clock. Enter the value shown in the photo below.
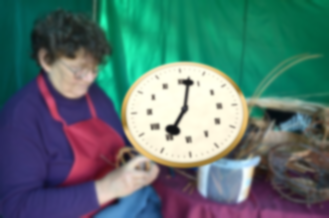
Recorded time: 7:02
